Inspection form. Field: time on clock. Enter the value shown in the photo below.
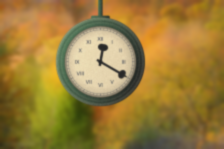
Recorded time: 12:20
